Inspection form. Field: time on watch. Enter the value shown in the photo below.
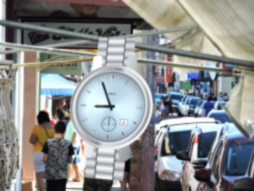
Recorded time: 8:56
